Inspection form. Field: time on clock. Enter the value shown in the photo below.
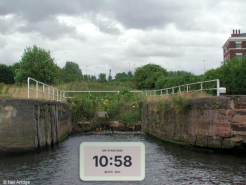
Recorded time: 10:58
